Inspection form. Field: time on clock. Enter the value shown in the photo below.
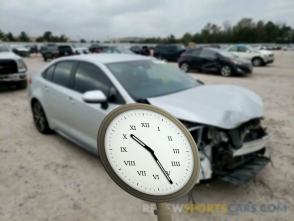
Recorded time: 10:26
